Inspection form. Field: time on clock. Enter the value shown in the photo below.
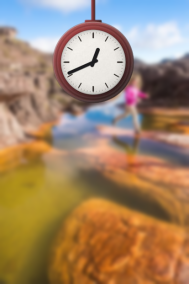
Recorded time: 12:41
